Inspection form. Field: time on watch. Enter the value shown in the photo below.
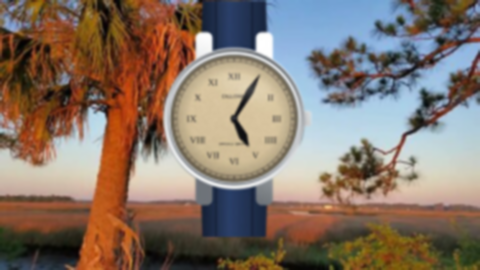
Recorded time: 5:05
